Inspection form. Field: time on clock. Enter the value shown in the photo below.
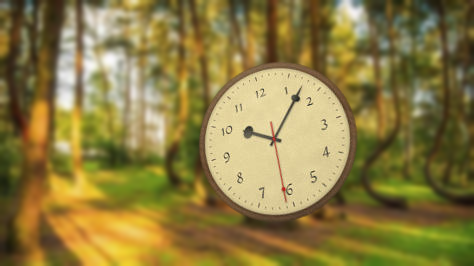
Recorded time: 10:07:31
